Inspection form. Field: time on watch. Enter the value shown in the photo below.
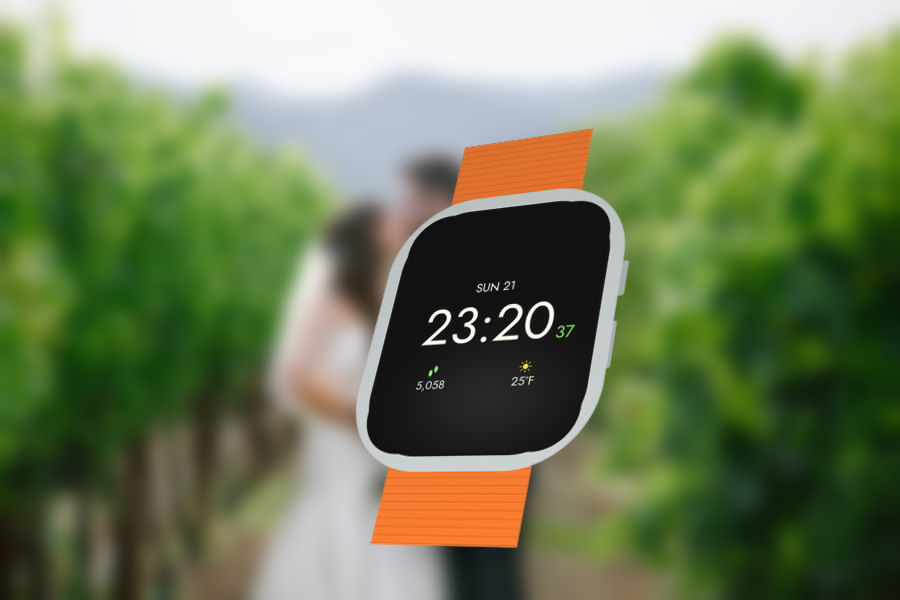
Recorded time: 23:20:37
